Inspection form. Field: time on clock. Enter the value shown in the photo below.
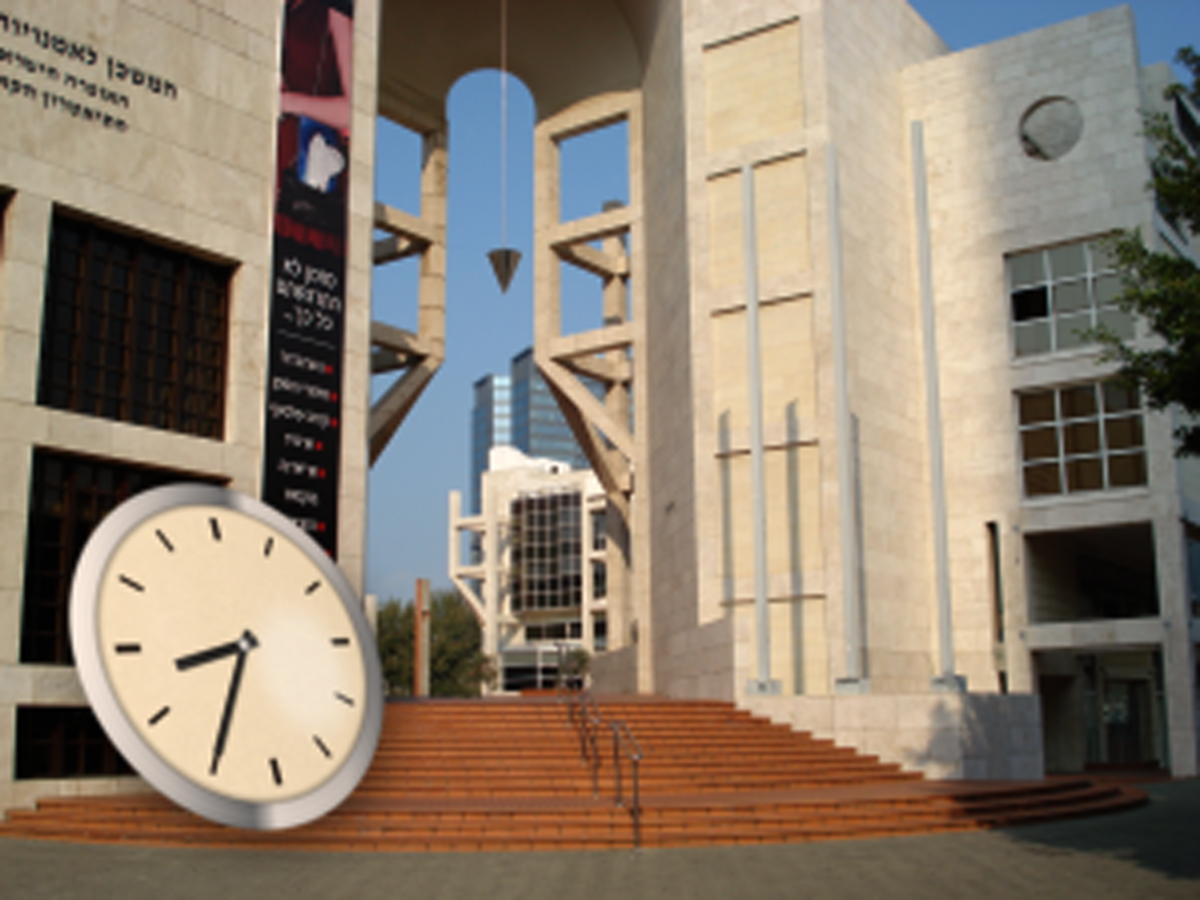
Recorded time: 8:35
